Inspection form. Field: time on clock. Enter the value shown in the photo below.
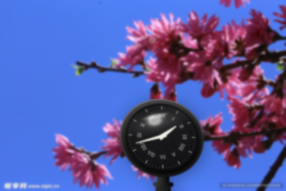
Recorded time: 1:42
